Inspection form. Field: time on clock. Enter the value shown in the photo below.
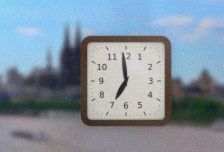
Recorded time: 6:59
